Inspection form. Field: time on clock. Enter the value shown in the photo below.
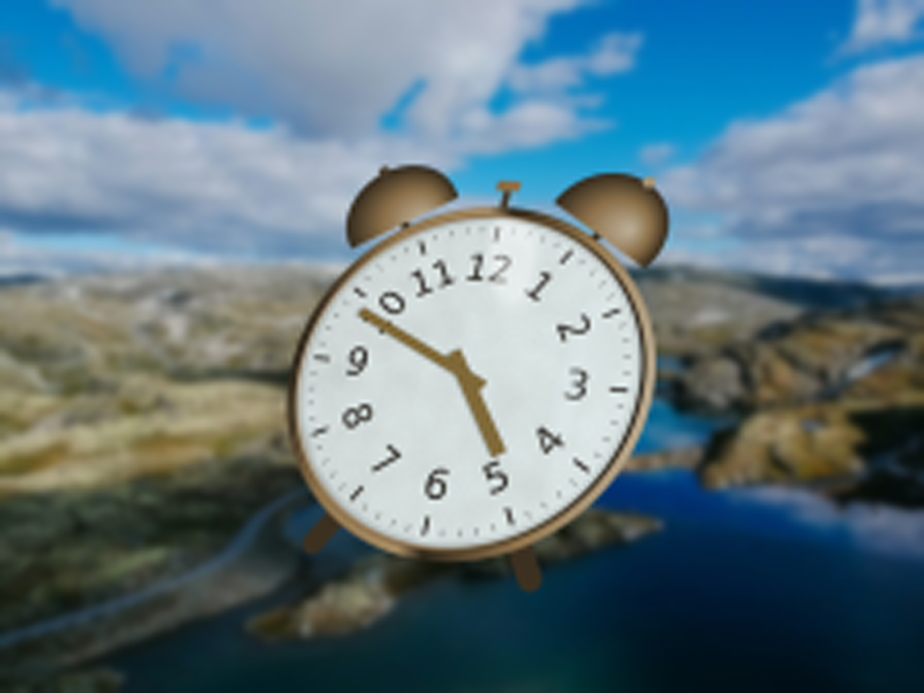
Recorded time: 4:49
